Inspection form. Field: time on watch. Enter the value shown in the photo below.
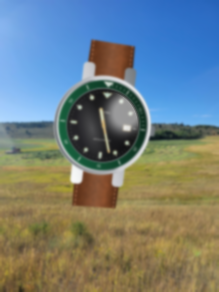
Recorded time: 11:27
